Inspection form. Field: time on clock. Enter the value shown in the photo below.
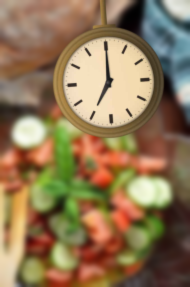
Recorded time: 7:00
